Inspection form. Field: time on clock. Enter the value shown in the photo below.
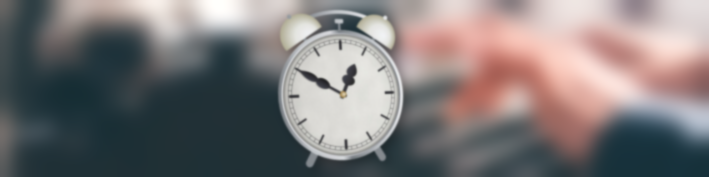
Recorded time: 12:50
